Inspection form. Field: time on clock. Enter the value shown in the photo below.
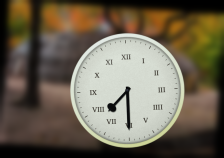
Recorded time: 7:30
